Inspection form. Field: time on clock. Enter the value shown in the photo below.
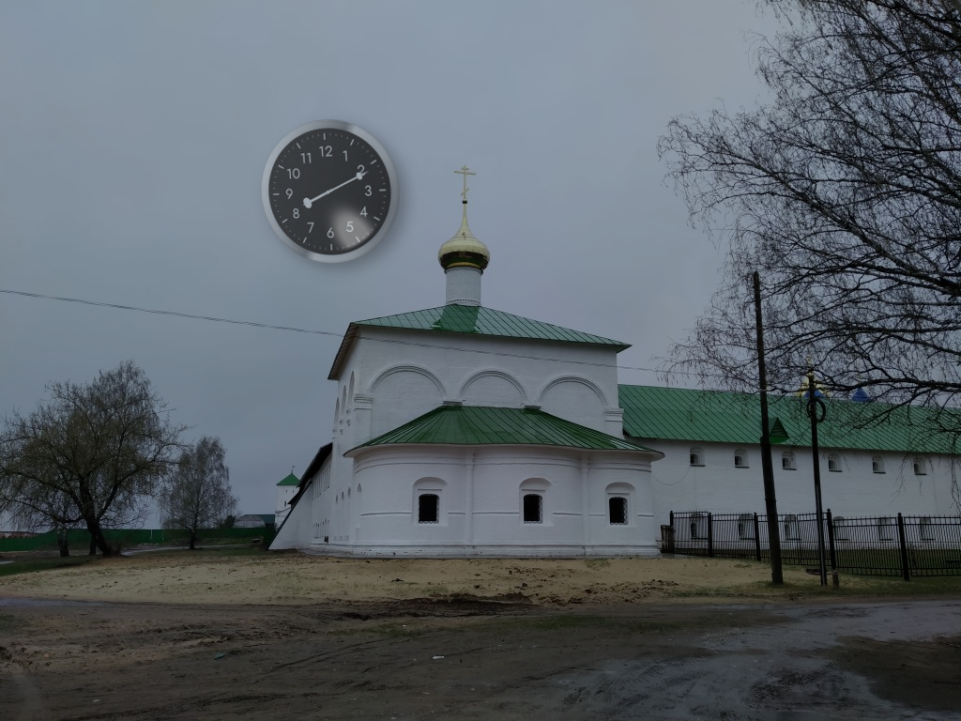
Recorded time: 8:11
